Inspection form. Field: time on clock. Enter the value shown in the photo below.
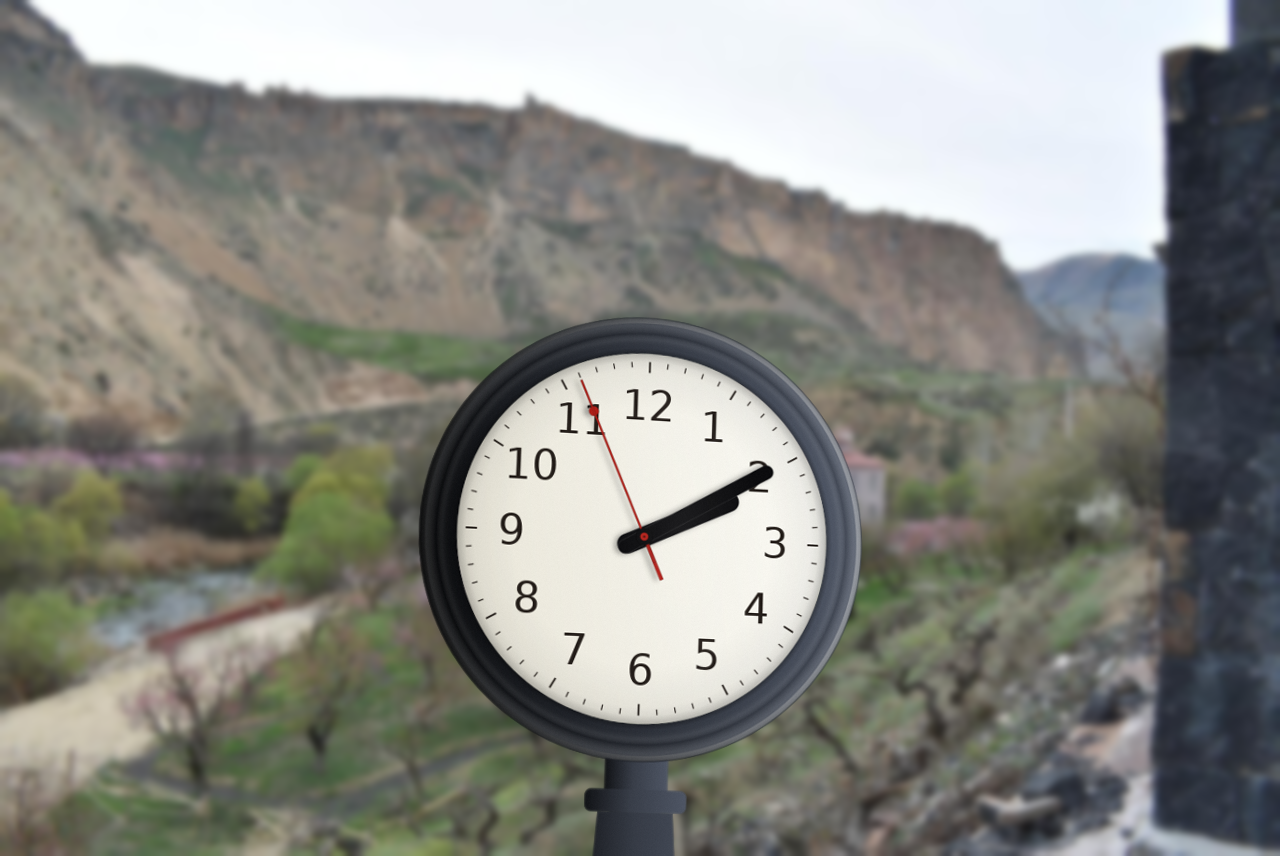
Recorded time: 2:09:56
